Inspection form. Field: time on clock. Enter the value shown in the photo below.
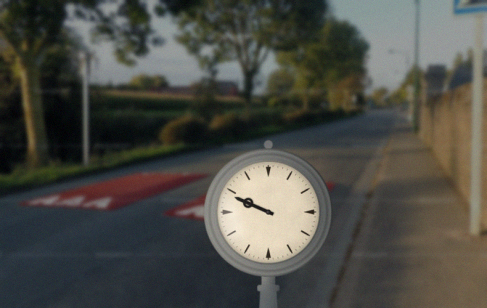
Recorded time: 9:49
